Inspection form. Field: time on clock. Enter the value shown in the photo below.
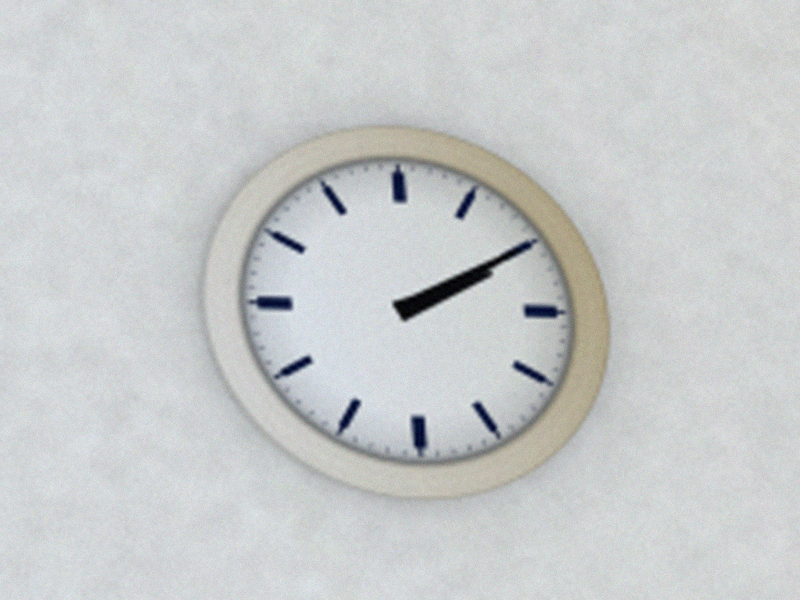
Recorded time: 2:10
